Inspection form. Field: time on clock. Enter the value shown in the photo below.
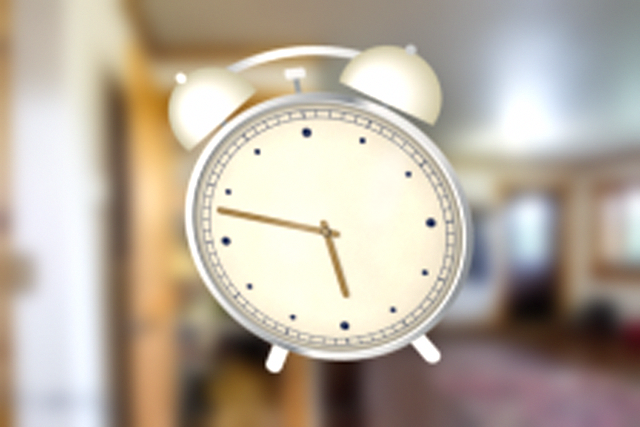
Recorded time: 5:48
